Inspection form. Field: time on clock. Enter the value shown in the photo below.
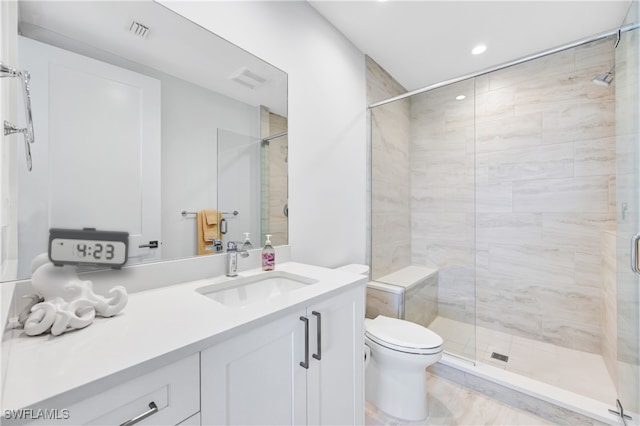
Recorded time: 4:23
